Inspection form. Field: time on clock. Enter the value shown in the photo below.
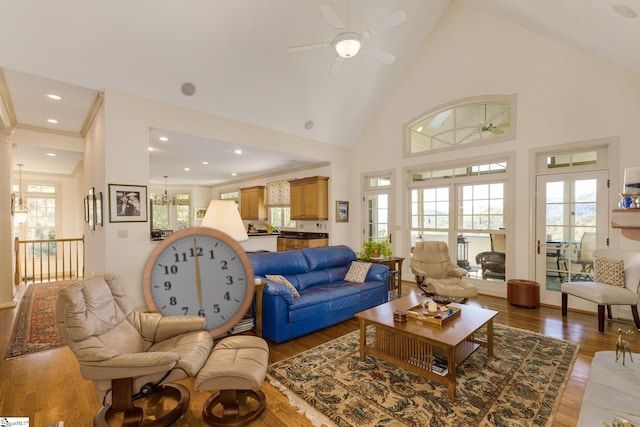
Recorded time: 6:00
